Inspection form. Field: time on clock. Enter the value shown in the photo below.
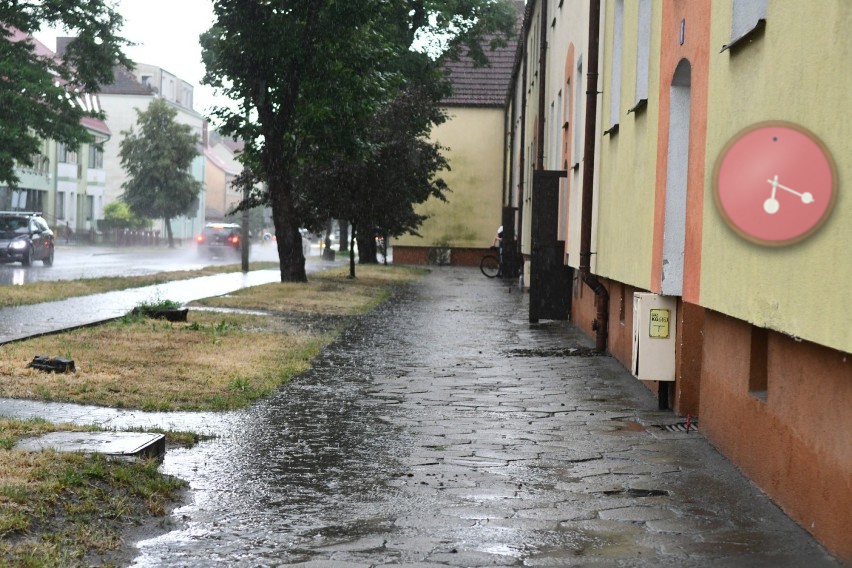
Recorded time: 6:19
